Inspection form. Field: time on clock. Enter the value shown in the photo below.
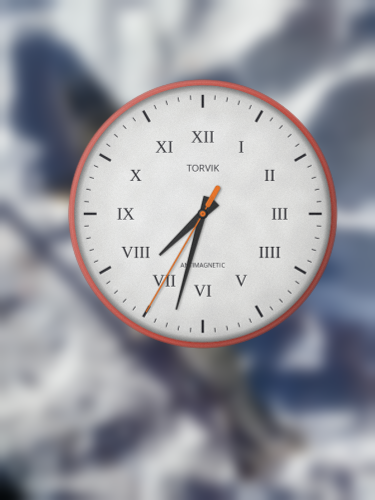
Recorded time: 7:32:35
